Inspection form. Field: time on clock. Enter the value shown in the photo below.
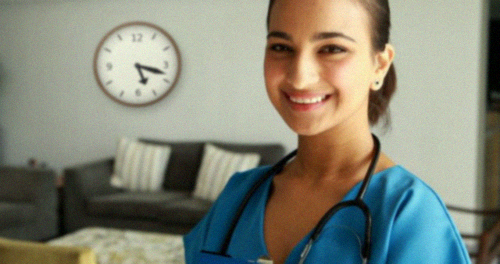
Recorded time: 5:18
